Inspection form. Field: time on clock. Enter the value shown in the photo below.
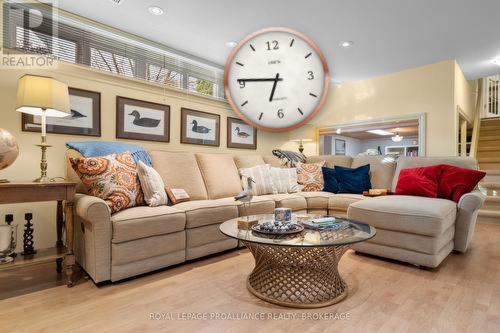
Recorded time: 6:46
